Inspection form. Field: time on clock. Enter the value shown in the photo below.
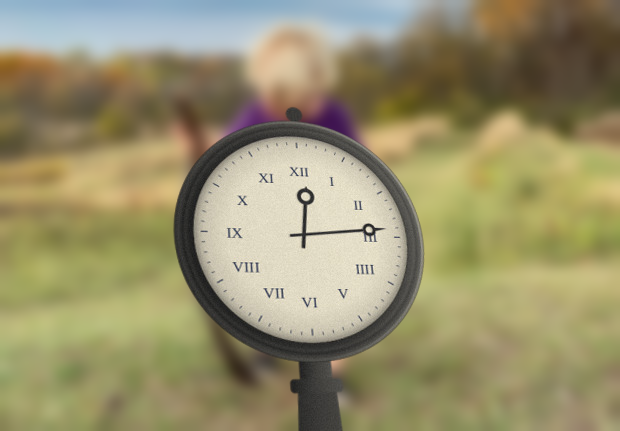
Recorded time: 12:14
